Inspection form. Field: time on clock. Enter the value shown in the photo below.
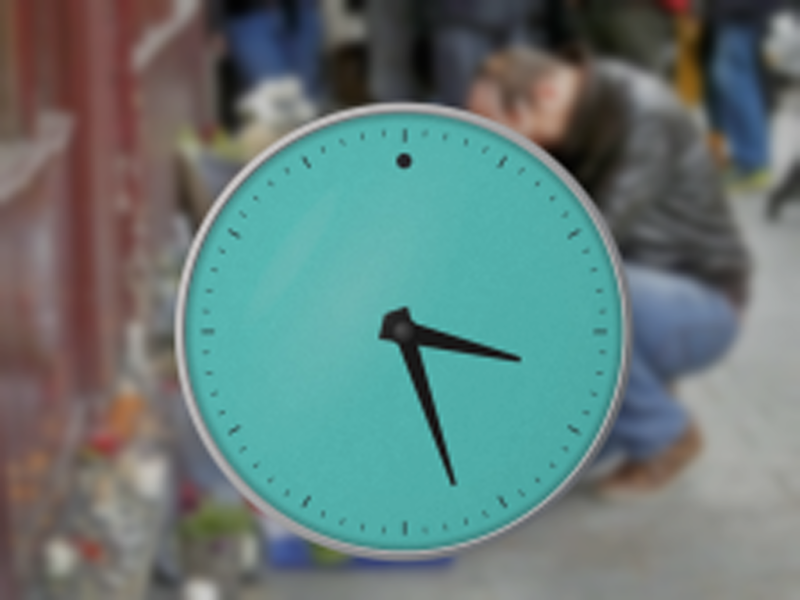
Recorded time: 3:27
